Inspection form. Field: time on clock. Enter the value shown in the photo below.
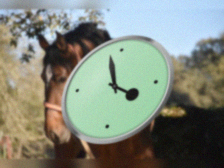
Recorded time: 3:57
